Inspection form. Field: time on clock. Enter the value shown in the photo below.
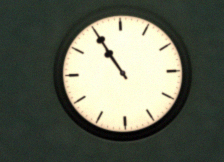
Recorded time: 10:55
